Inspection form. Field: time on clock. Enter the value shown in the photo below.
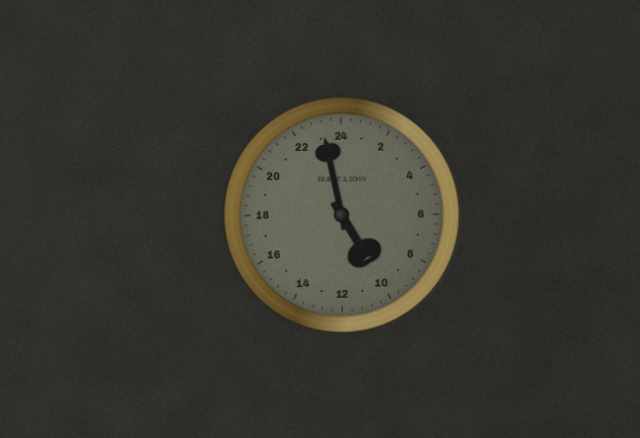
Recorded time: 9:58
